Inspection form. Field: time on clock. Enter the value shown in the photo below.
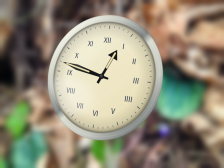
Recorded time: 12:47
